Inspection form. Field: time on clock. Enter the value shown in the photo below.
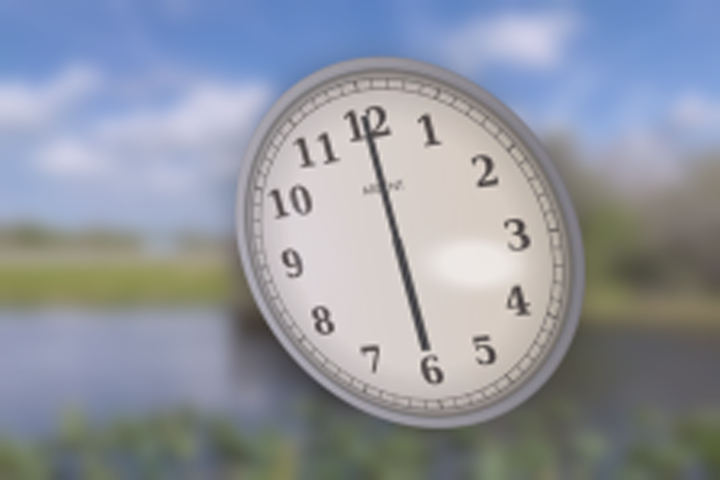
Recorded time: 6:00
